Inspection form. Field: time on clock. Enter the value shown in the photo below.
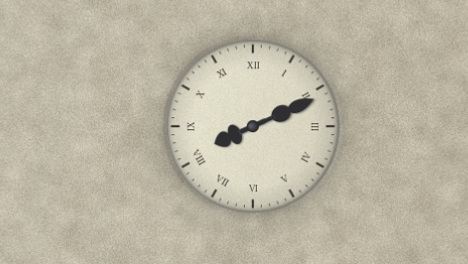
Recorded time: 8:11
